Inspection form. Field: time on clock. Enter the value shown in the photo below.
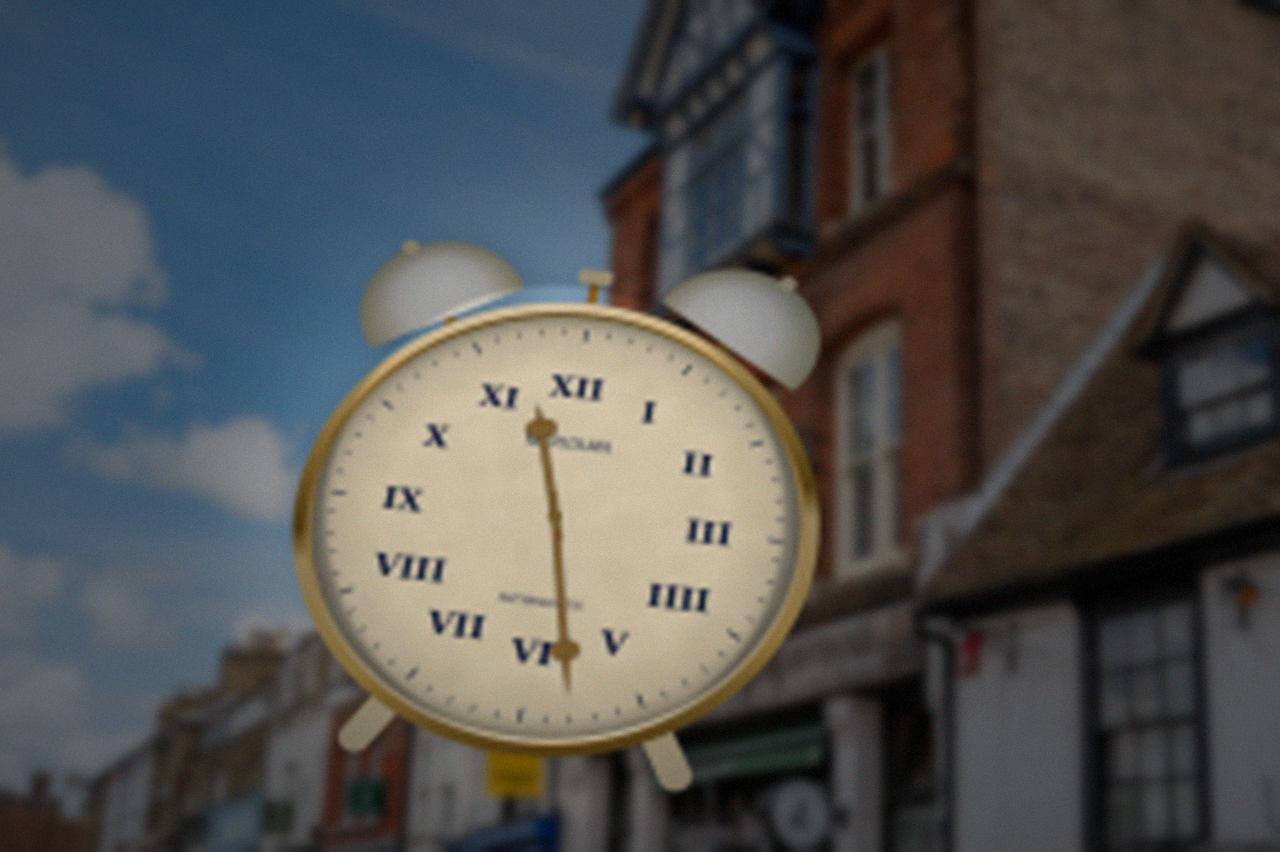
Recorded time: 11:28
